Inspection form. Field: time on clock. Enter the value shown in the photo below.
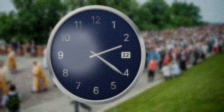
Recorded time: 2:21
